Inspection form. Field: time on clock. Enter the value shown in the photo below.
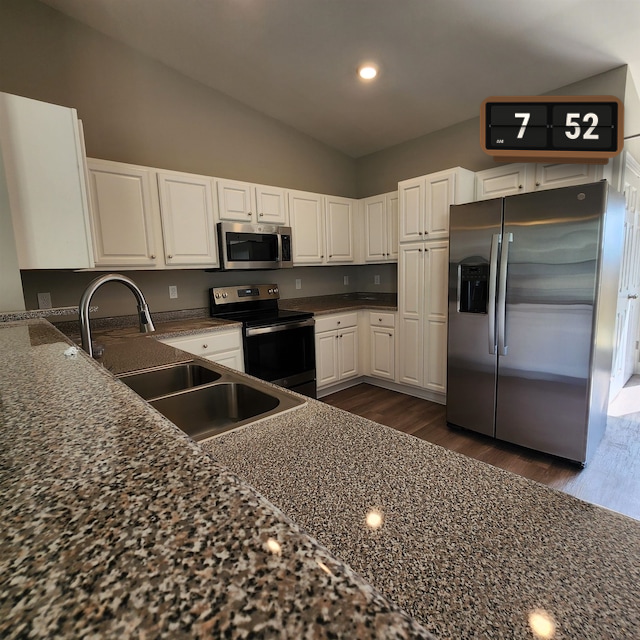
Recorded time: 7:52
